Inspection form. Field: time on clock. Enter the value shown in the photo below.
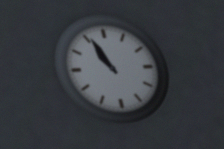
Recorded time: 10:56
